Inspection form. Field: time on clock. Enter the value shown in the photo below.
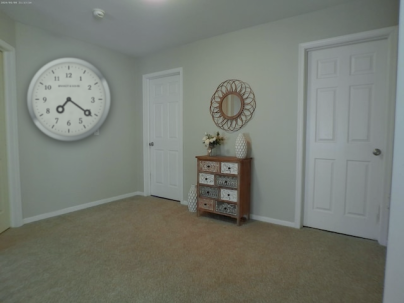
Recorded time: 7:21
